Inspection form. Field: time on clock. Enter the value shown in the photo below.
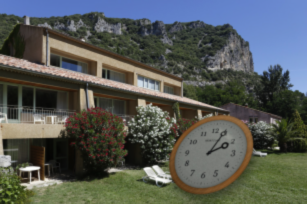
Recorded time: 2:04
